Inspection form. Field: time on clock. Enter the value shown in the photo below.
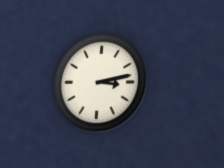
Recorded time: 3:13
